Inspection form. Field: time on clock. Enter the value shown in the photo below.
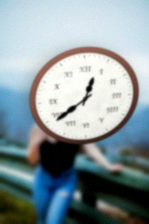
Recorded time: 12:39
